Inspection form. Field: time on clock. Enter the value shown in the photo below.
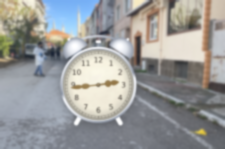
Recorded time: 2:44
